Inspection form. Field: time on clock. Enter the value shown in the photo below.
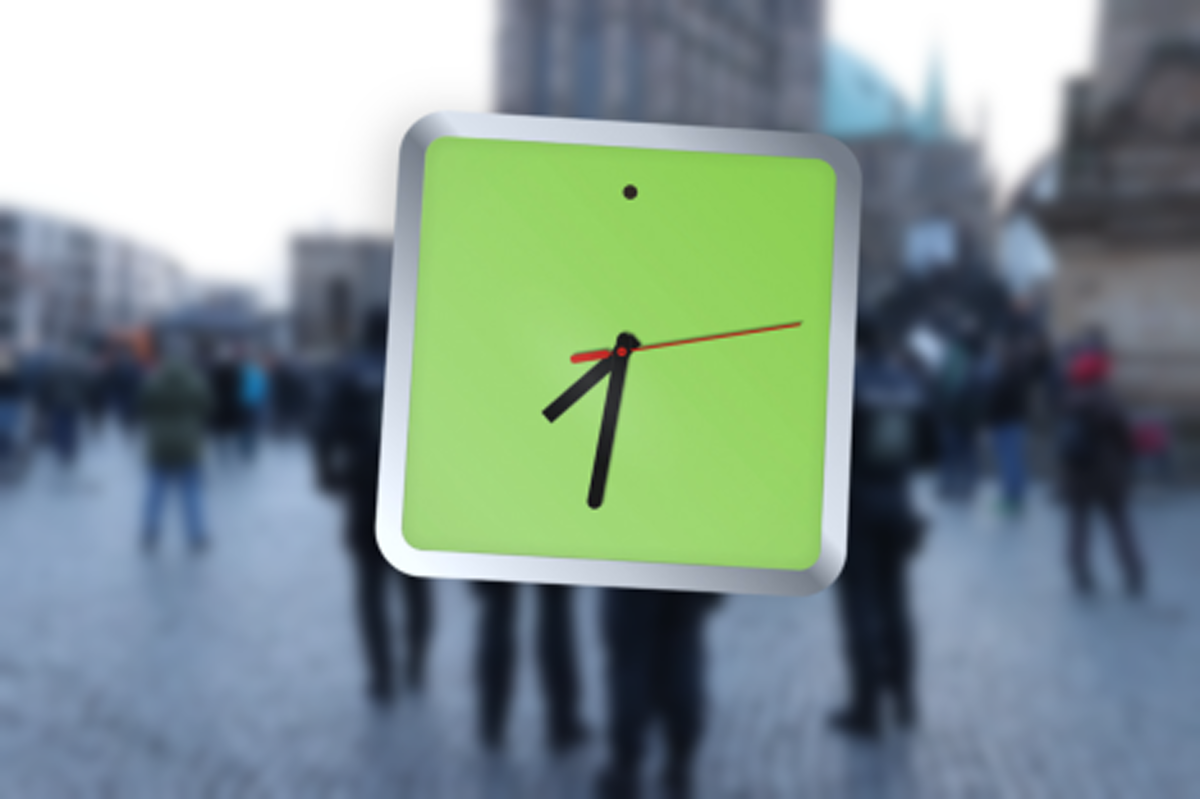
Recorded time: 7:31:13
